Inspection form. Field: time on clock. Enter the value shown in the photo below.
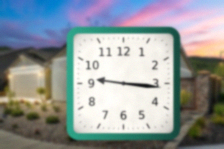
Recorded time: 9:16
